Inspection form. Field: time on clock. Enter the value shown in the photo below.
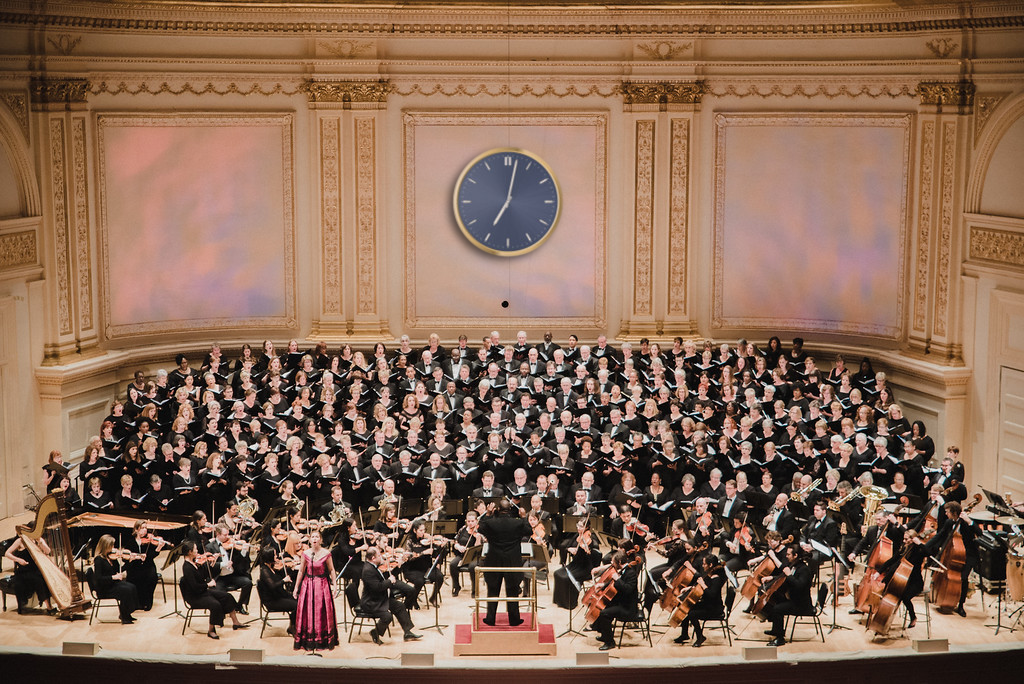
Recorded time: 7:02
